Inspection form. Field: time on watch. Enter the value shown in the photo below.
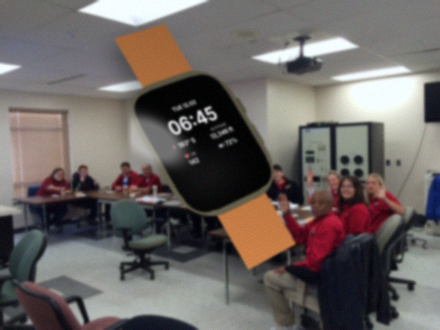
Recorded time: 6:45
